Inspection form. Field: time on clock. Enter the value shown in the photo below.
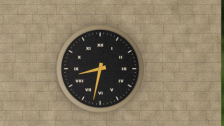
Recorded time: 8:32
